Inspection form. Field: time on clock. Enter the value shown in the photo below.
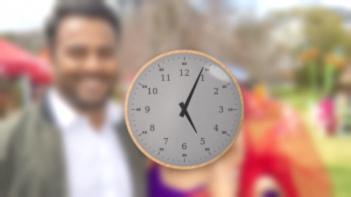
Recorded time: 5:04
